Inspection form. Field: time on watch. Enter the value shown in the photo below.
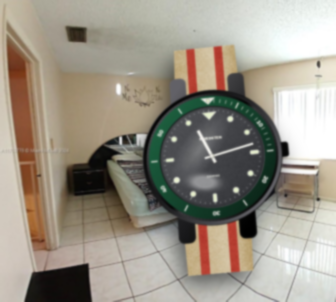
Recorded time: 11:13
